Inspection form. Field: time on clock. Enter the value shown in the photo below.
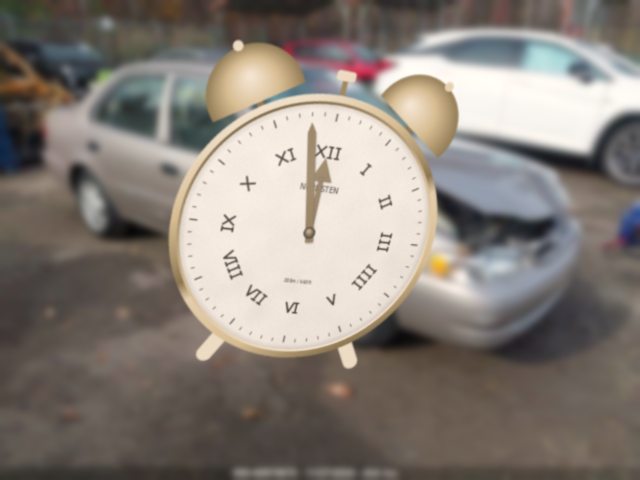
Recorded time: 11:58
